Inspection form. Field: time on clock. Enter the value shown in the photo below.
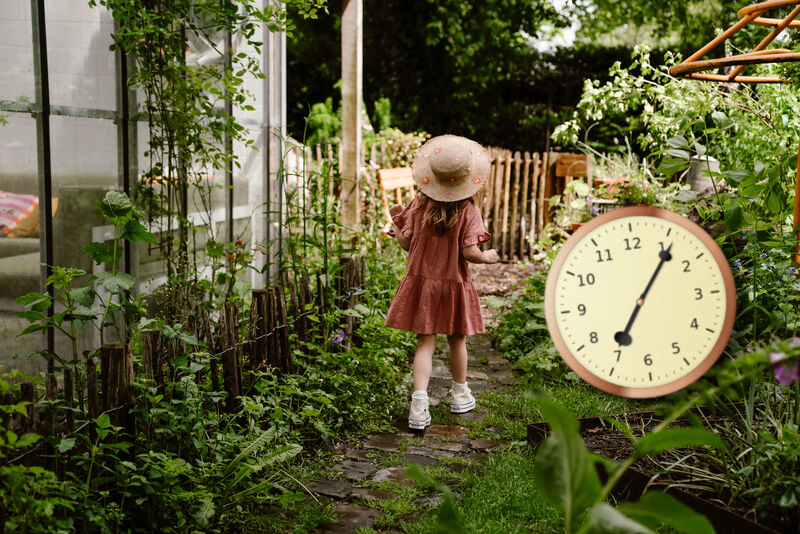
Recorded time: 7:06
